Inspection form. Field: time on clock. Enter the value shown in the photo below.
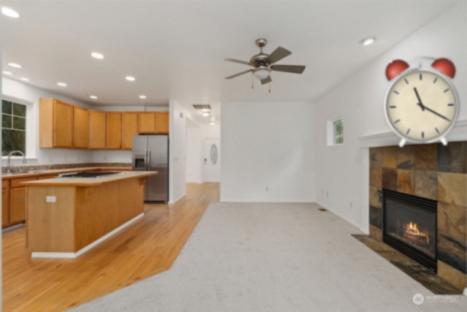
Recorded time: 11:20
